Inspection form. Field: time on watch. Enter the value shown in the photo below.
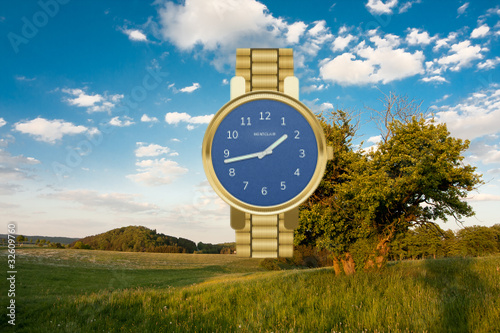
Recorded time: 1:43
